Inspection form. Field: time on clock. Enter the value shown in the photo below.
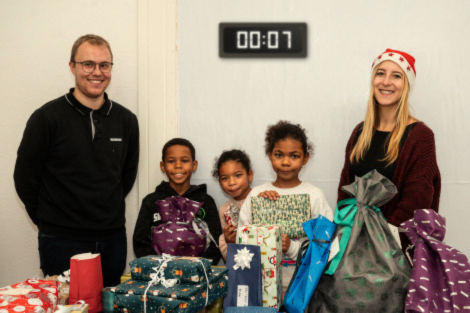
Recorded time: 0:07
